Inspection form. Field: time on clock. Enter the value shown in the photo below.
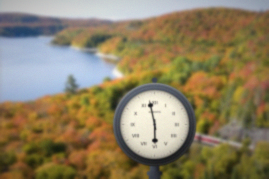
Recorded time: 5:58
